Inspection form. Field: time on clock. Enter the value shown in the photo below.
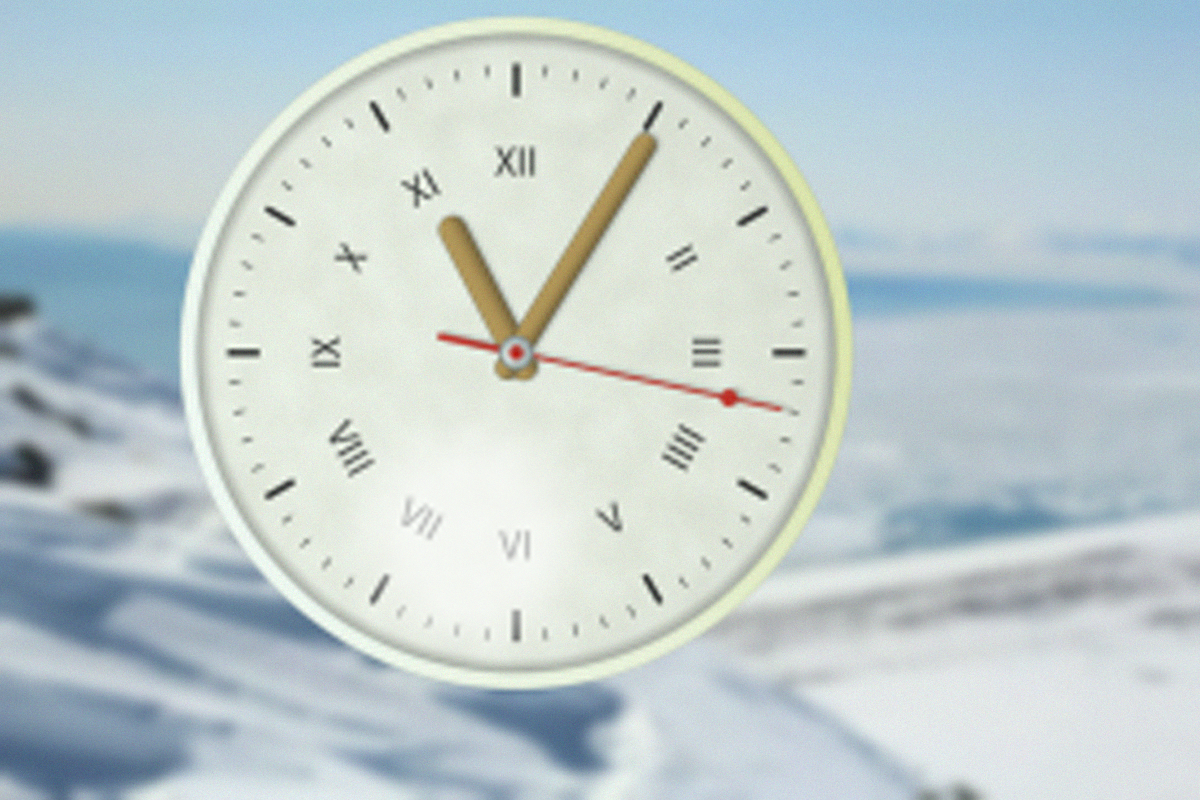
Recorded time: 11:05:17
